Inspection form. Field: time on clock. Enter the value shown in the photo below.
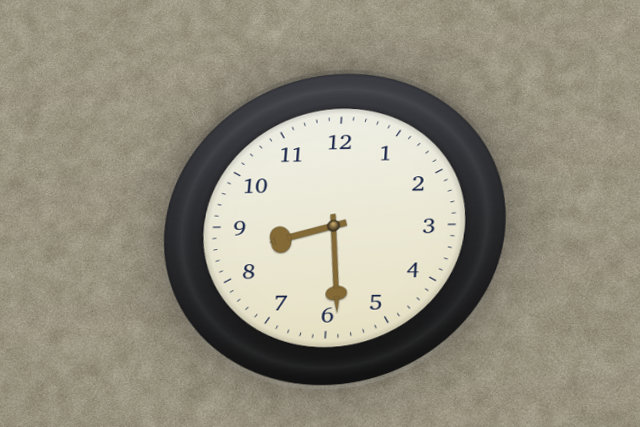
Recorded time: 8:29
